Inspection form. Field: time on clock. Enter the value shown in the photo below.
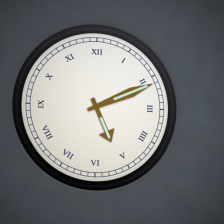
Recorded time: 5:11
